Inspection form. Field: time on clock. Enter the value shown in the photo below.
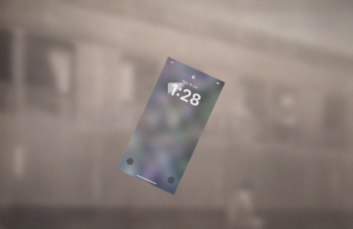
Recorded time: 1:28
